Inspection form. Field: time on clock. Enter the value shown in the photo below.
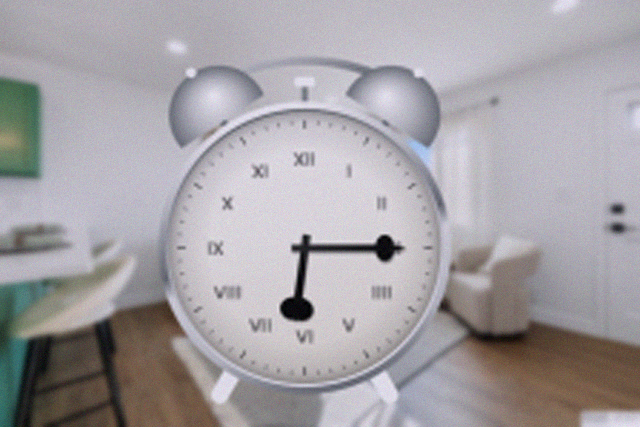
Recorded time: 6:15
